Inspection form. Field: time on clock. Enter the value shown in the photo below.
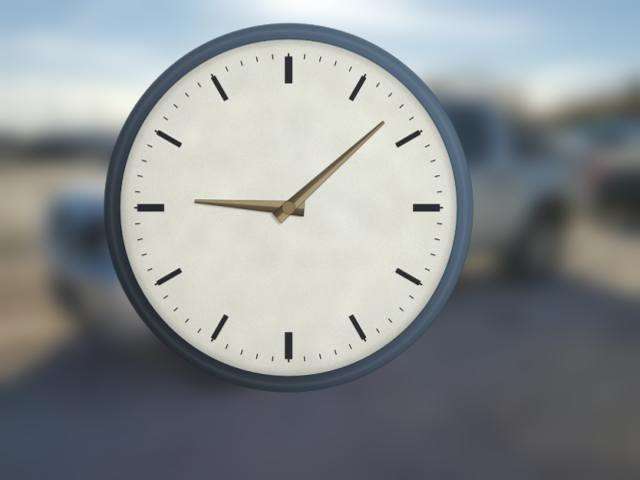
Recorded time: 9:08
